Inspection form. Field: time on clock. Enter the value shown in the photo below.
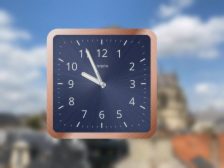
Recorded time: 9:56
